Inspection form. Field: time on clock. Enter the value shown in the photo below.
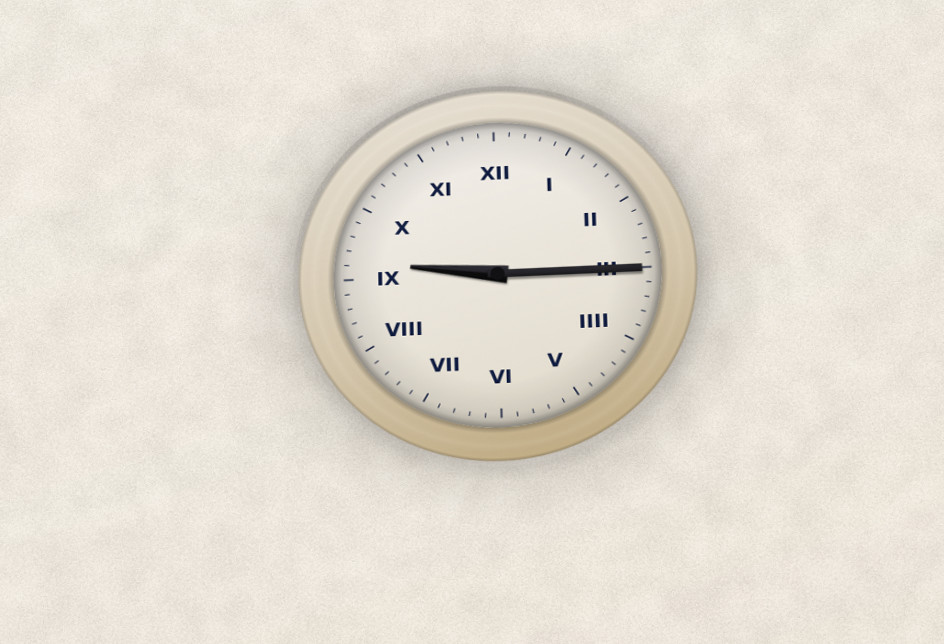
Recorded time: 9:15
